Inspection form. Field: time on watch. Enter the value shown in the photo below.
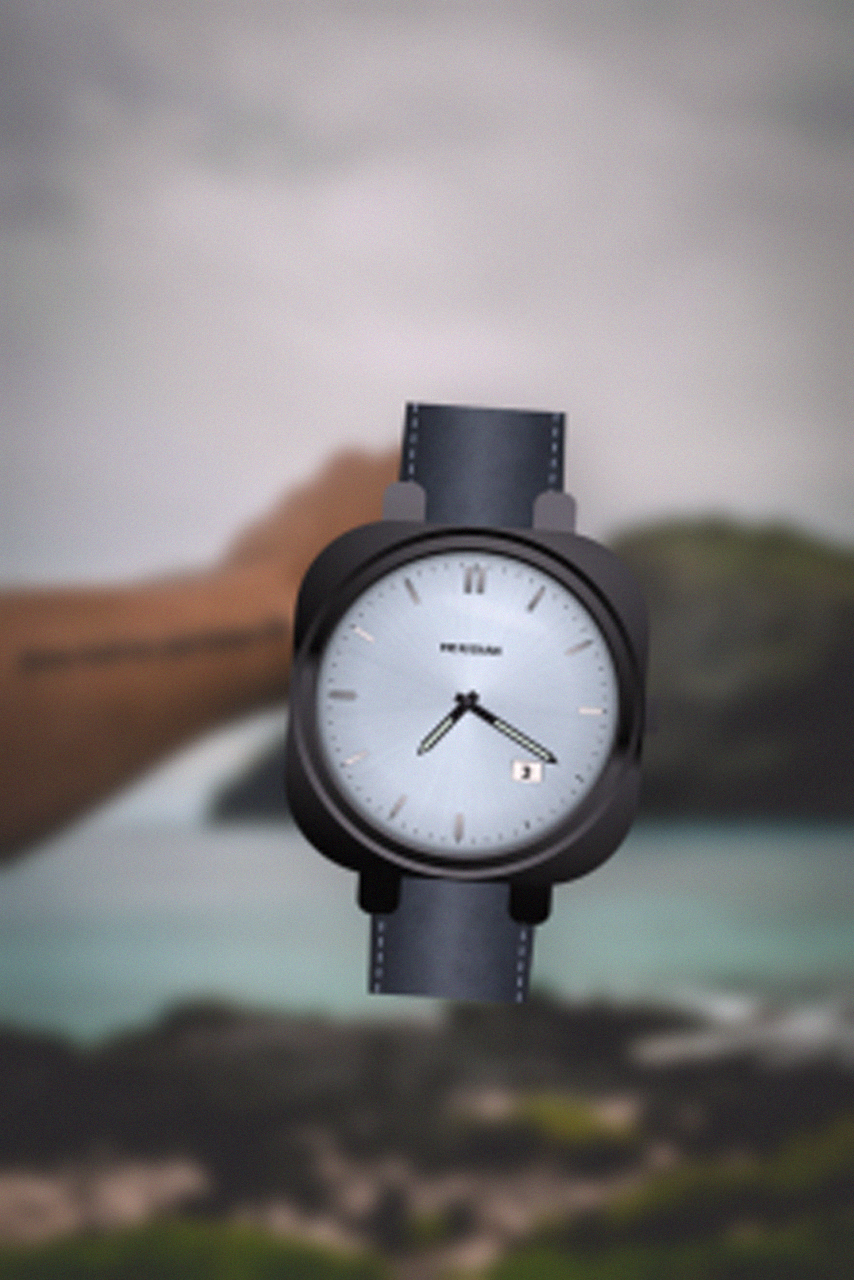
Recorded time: 7:20
